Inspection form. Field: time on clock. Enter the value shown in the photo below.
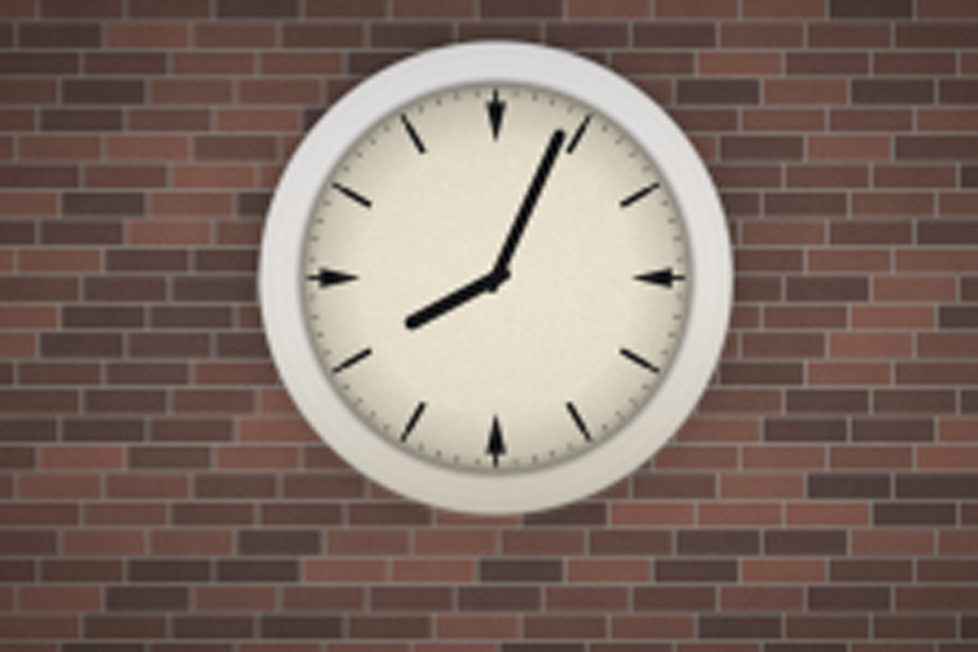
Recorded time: 8:04
